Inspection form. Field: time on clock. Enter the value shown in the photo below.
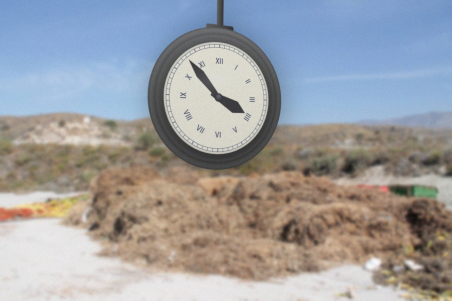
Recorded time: 3:53
